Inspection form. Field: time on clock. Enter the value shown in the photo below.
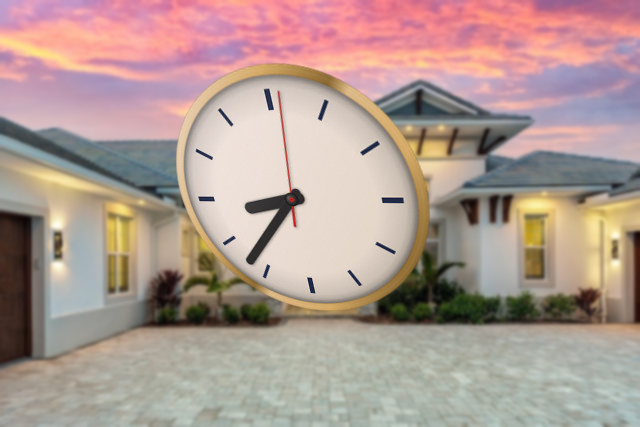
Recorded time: 8:37:01
